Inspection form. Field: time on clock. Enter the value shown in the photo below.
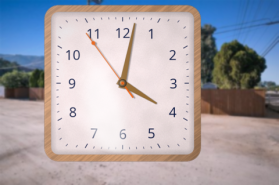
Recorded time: 4:01:54
